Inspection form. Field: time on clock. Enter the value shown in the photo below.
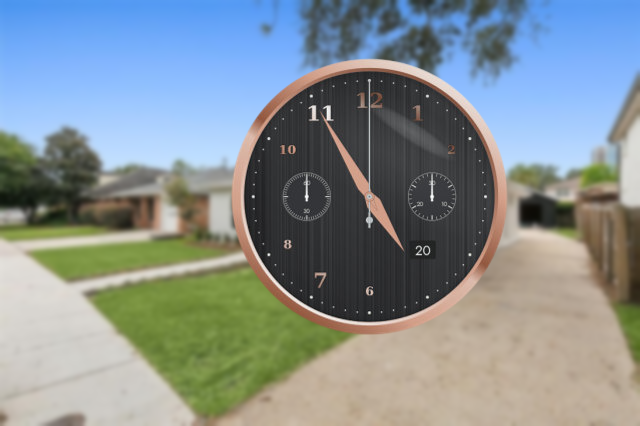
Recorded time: 4:55
